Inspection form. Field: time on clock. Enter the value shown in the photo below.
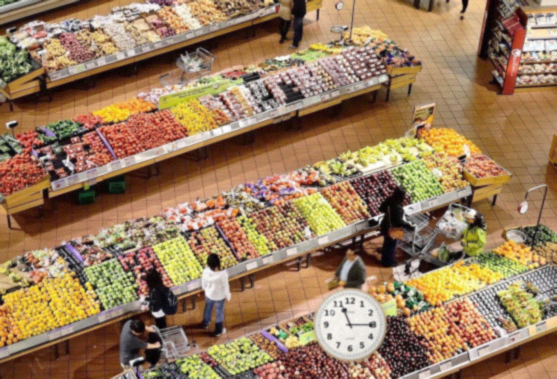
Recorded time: 11:15
